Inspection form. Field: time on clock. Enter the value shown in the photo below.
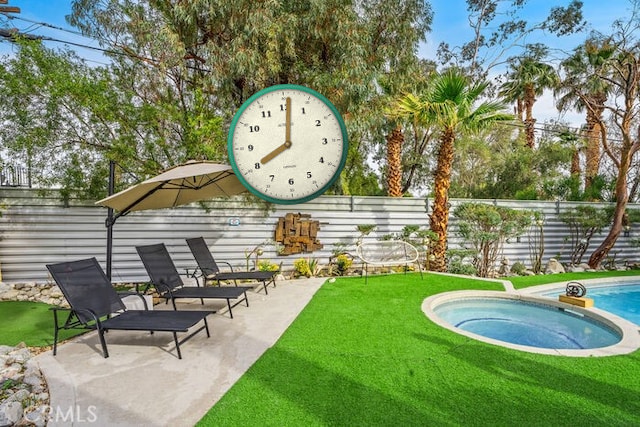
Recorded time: 8:01
